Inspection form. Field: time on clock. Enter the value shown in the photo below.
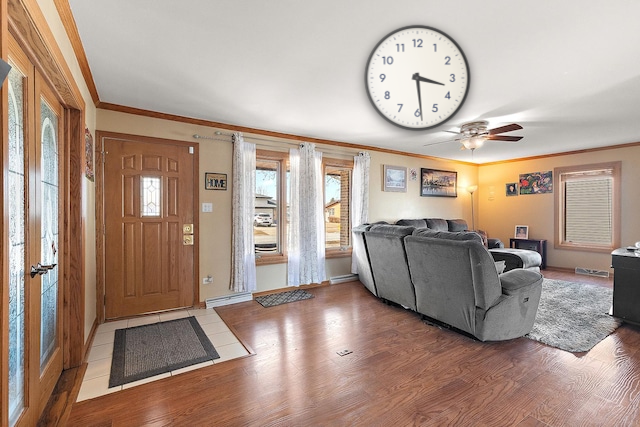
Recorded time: 3:29
